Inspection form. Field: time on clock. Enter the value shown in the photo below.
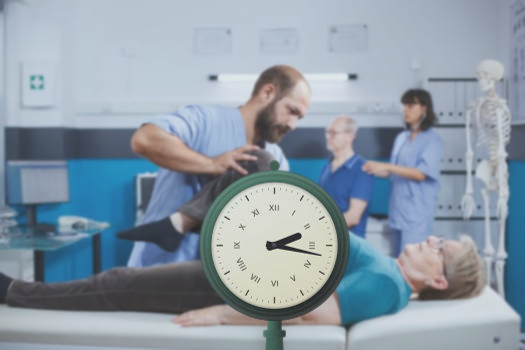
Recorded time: 2:17
